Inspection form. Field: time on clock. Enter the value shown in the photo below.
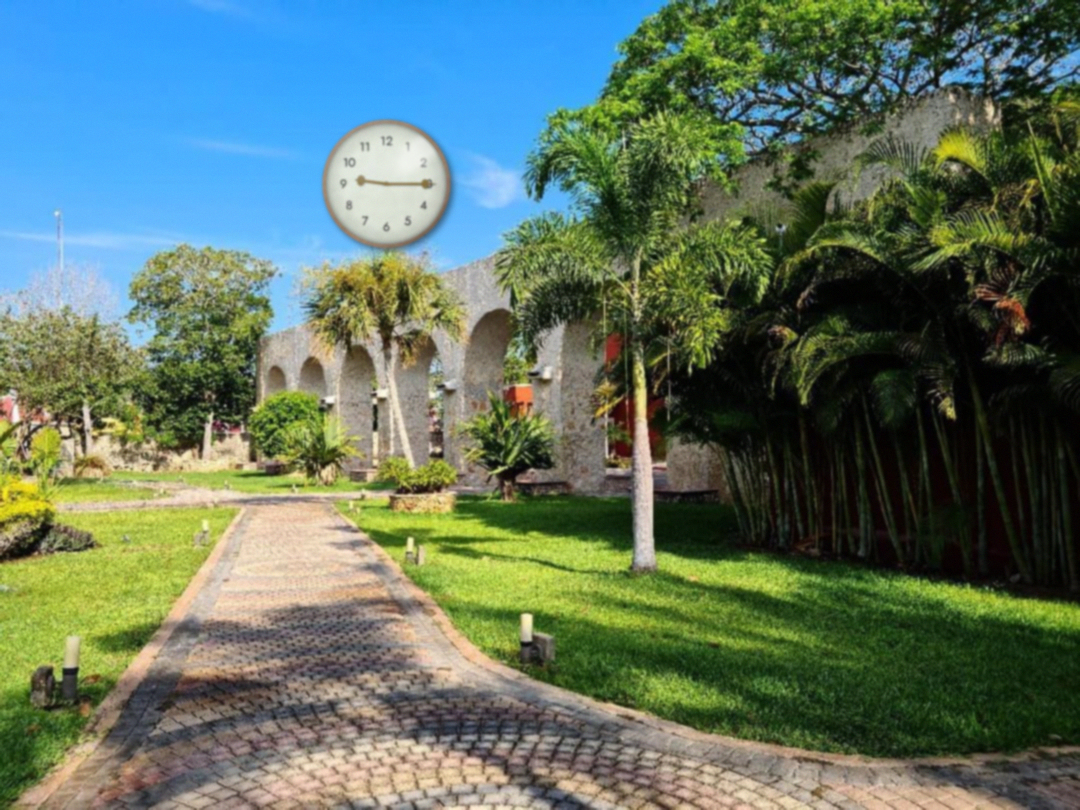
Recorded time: 9:15
